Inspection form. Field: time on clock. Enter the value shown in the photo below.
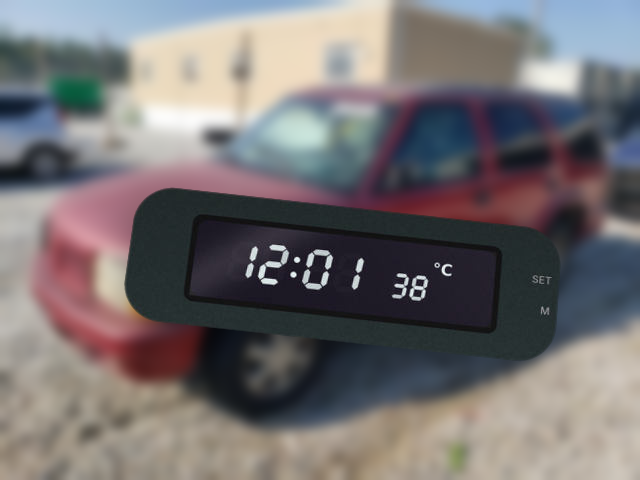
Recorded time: 12:01
